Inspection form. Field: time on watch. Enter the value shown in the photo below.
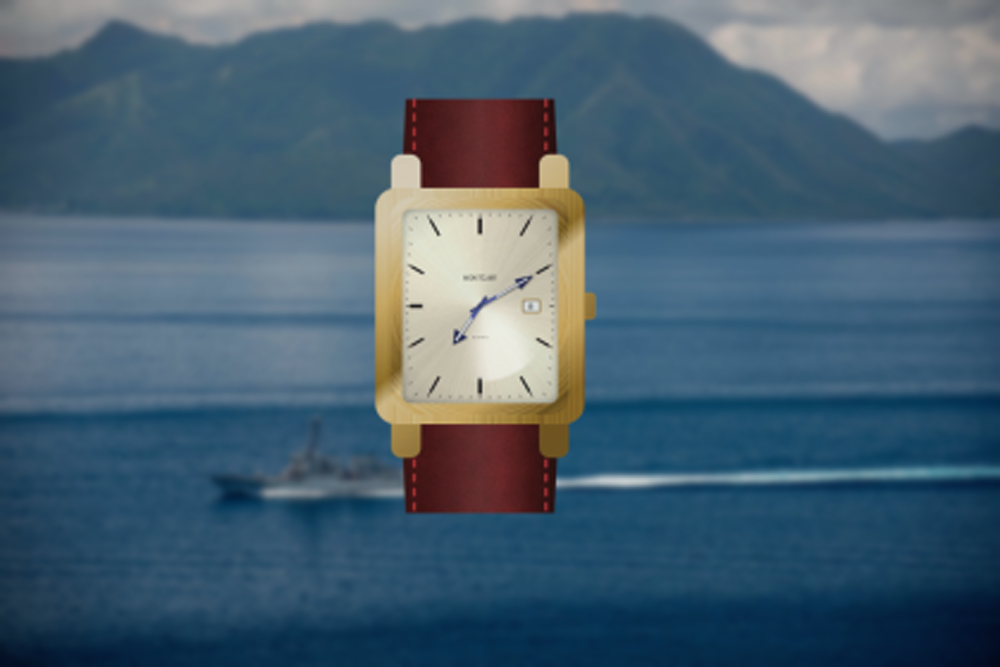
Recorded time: 7:10
